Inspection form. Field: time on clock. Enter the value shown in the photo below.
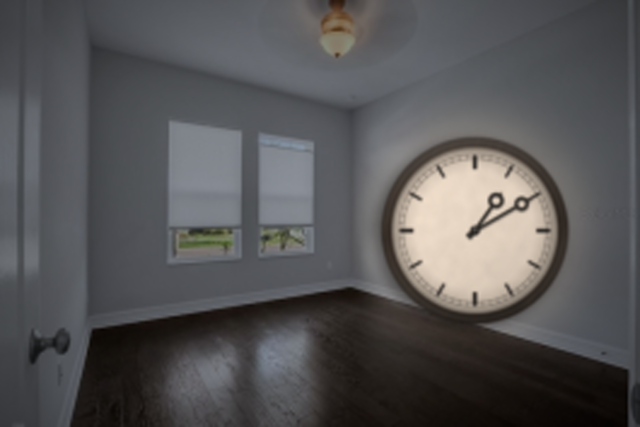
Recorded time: 1:10
